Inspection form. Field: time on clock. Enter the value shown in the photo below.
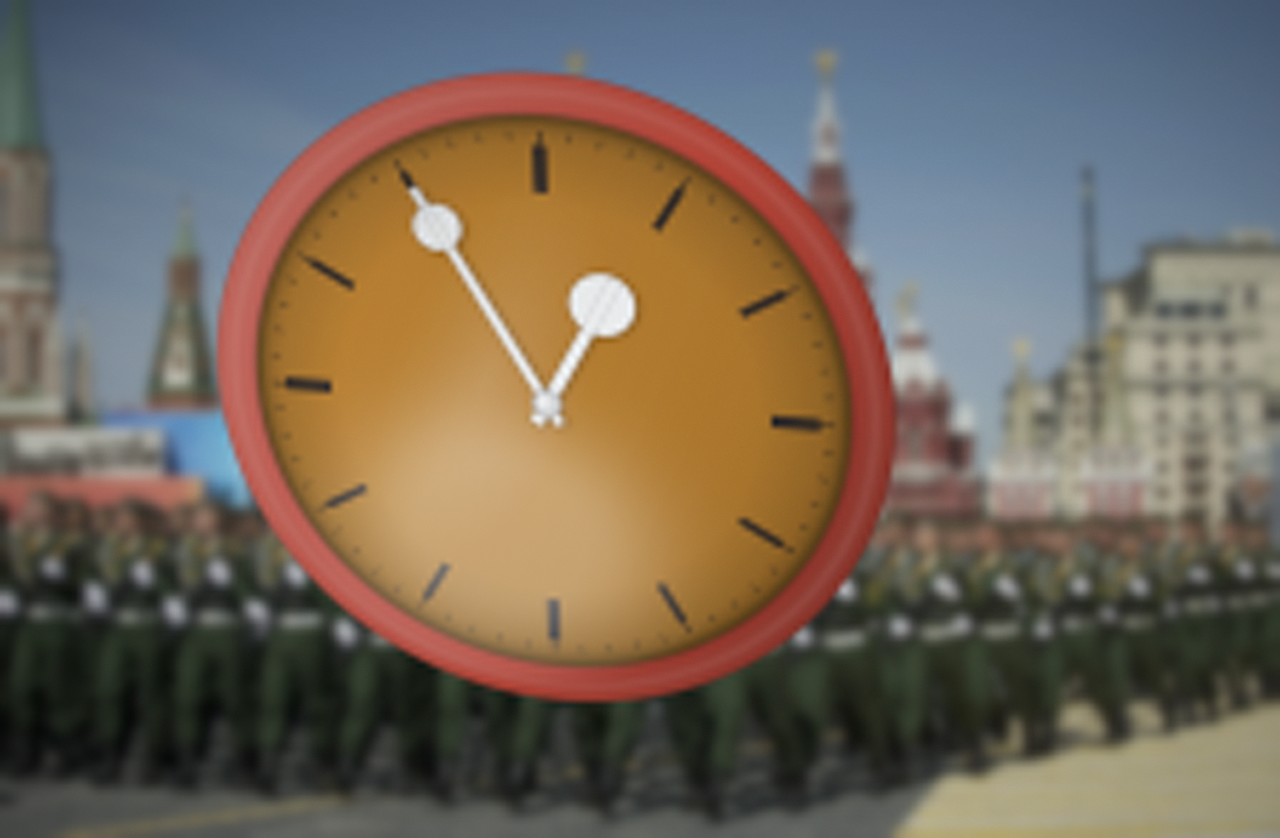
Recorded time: 12:55
